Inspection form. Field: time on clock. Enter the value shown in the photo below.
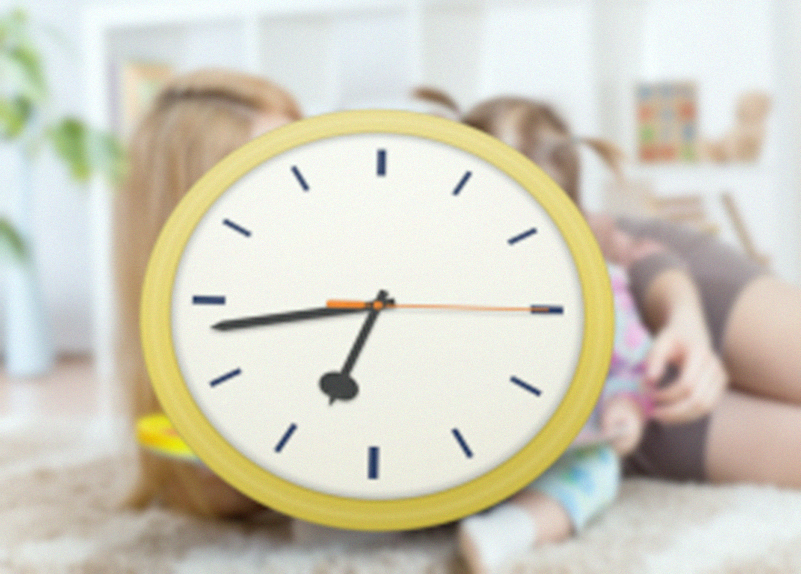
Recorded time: 6:43:15
